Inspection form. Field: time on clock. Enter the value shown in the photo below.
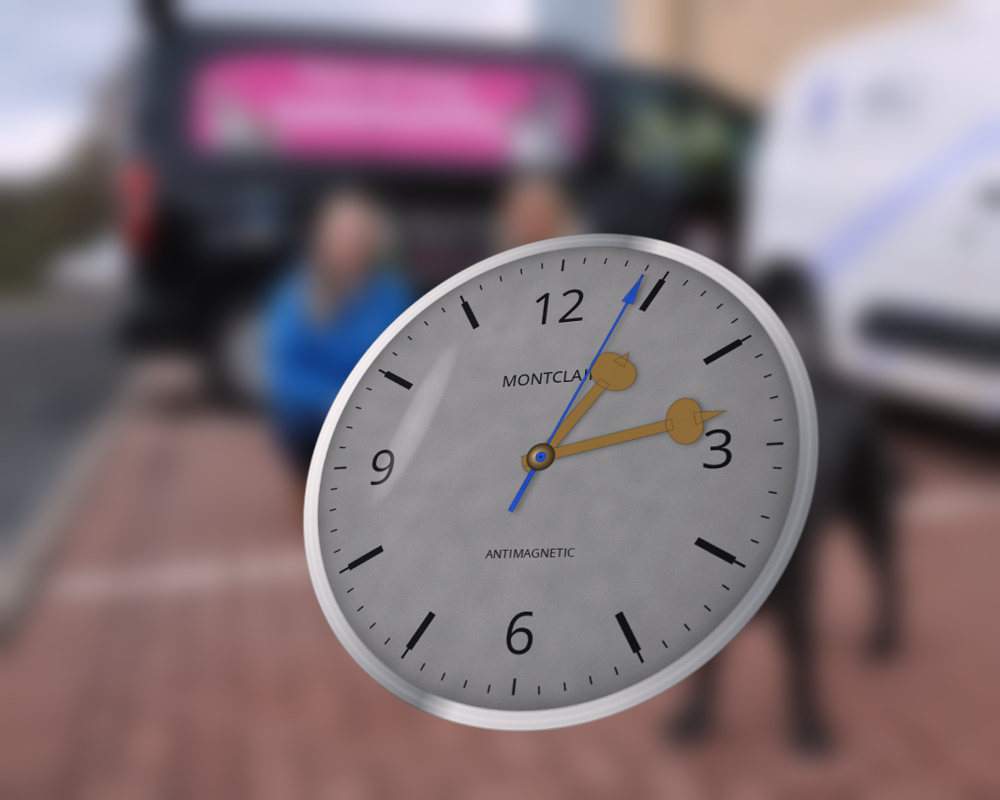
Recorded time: 1:13:04
